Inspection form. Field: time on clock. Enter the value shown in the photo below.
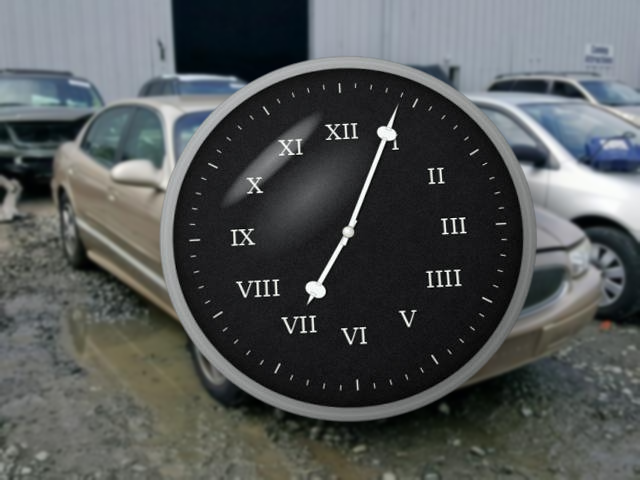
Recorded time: 7:04
